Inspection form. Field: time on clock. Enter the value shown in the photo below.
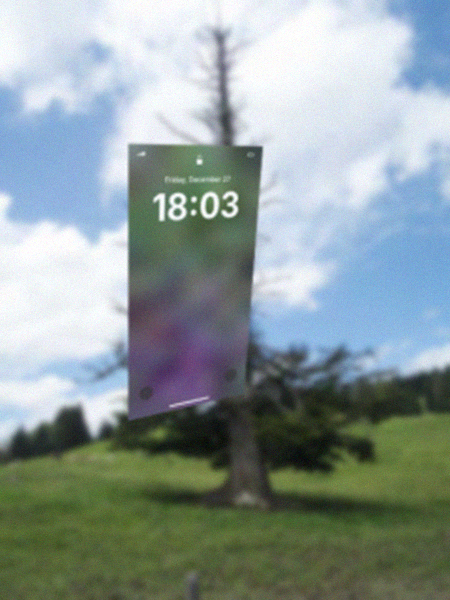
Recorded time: 18:03
